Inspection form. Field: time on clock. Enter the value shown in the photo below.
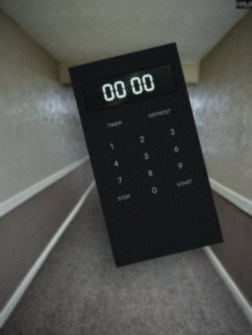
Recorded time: 0:00
